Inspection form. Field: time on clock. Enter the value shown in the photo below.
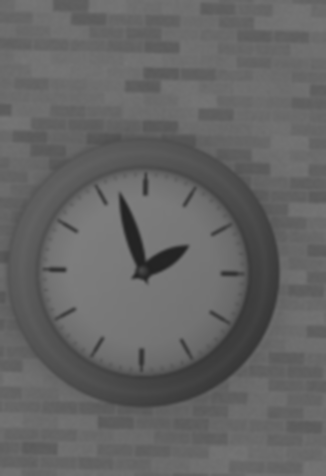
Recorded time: 1:57
